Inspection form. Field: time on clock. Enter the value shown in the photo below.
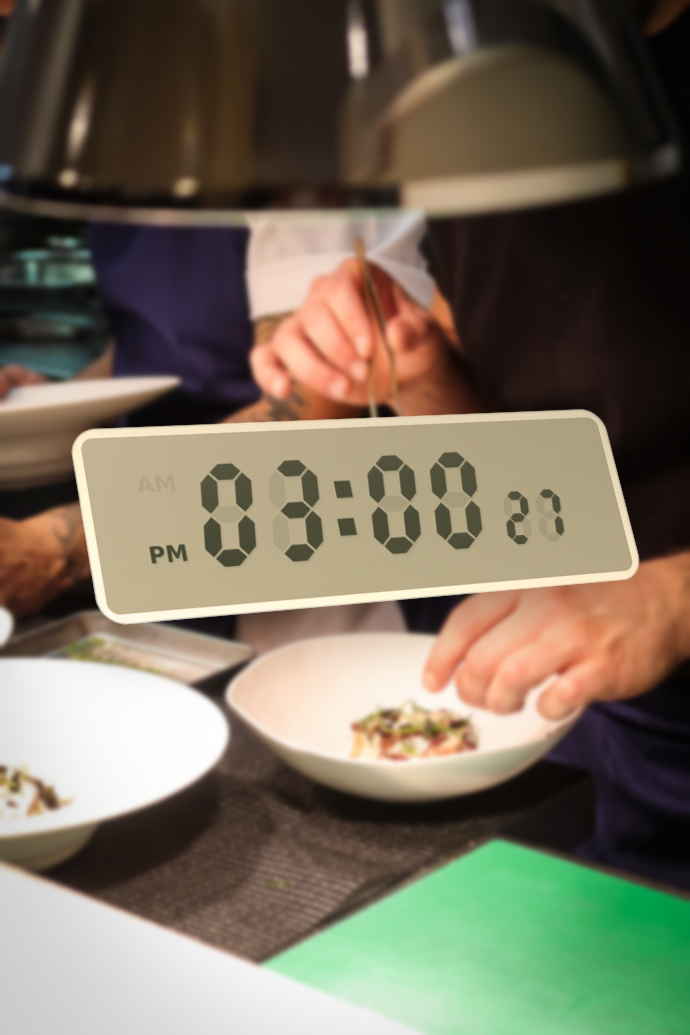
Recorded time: 3:00:27
